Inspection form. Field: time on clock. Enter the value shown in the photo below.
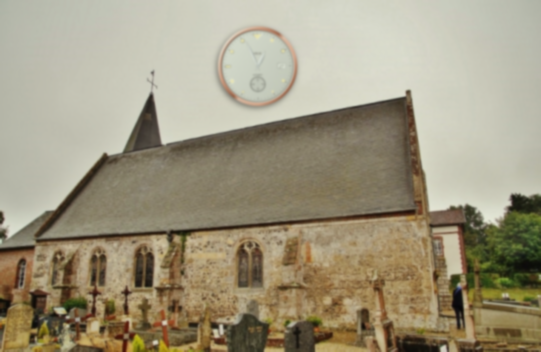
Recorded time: 12:56
